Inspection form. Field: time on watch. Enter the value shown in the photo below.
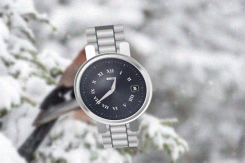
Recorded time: 12:39
